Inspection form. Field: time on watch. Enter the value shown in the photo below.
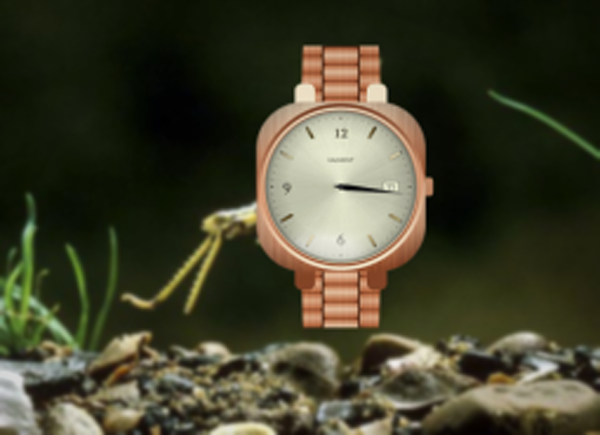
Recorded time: 3:16
